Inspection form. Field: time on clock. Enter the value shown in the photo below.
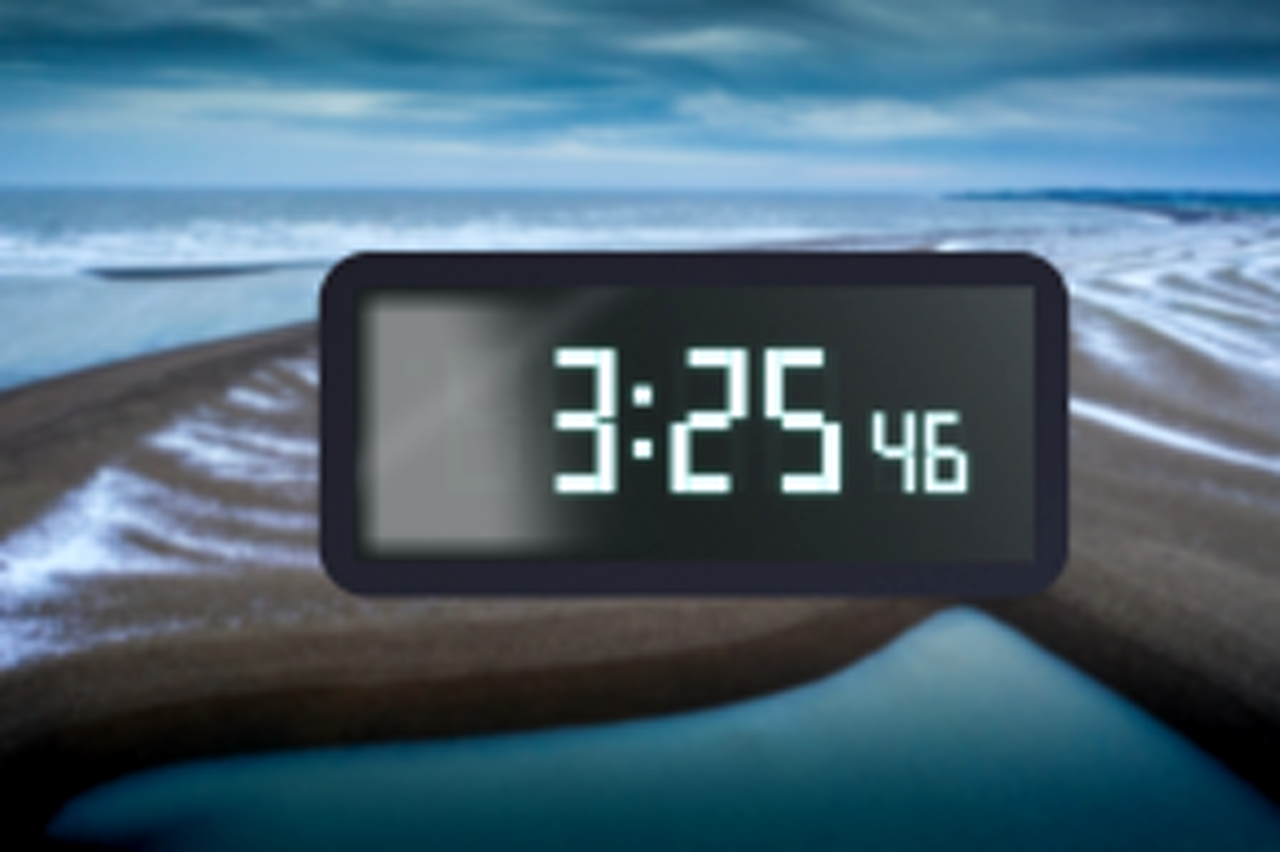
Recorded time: 3:25:46
